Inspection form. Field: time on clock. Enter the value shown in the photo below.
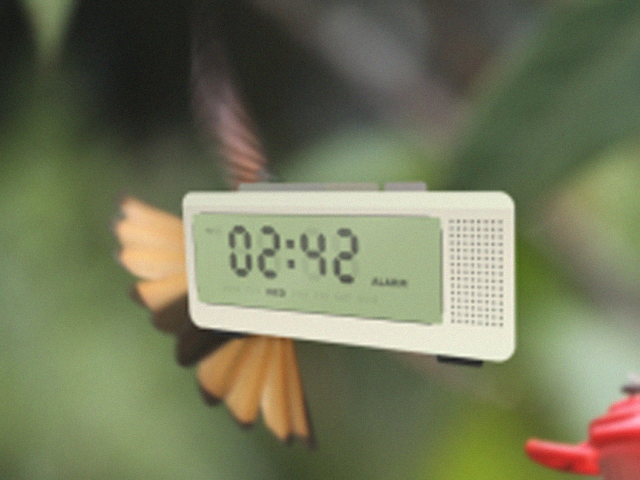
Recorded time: 2:42
